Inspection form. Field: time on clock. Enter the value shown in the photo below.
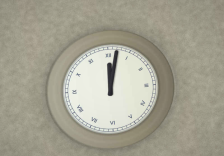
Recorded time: 12:02
